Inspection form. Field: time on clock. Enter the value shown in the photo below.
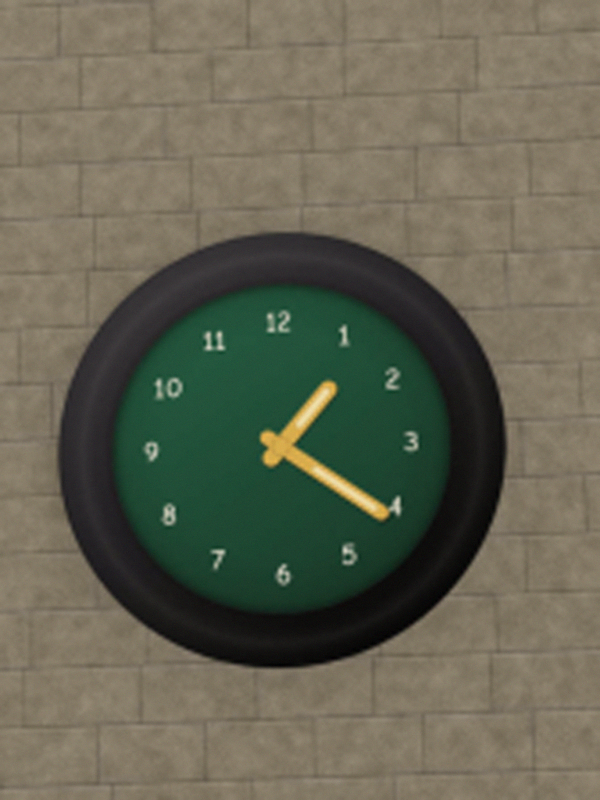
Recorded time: 1:21
